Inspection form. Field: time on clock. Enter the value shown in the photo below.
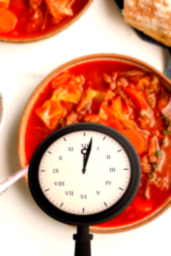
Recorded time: 12:02
